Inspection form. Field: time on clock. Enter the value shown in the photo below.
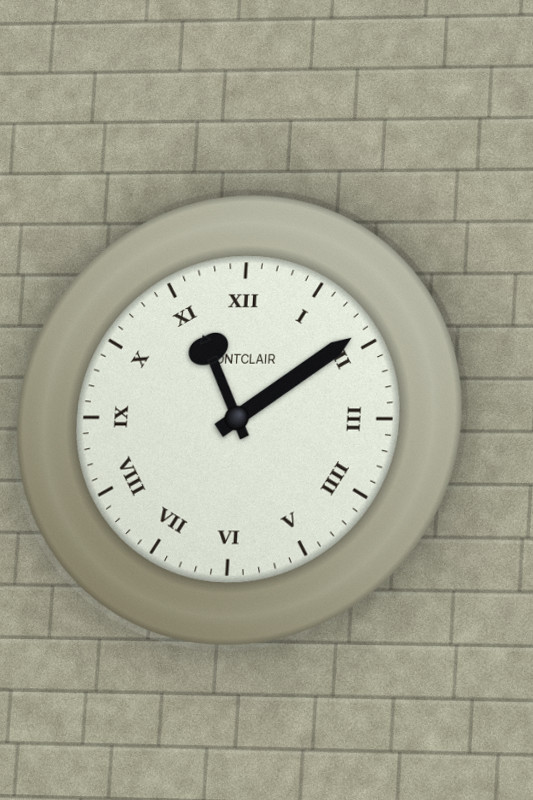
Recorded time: 11:09
